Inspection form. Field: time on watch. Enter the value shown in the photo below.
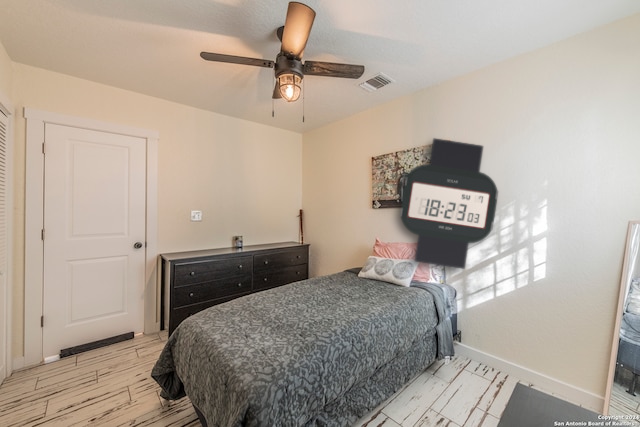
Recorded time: 18:23
